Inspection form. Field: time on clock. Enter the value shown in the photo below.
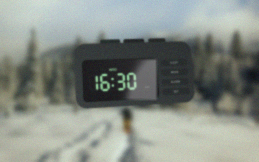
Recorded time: 16:30
